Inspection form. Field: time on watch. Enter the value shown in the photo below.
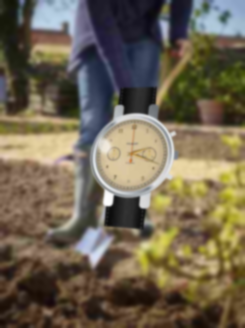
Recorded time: 2:18
